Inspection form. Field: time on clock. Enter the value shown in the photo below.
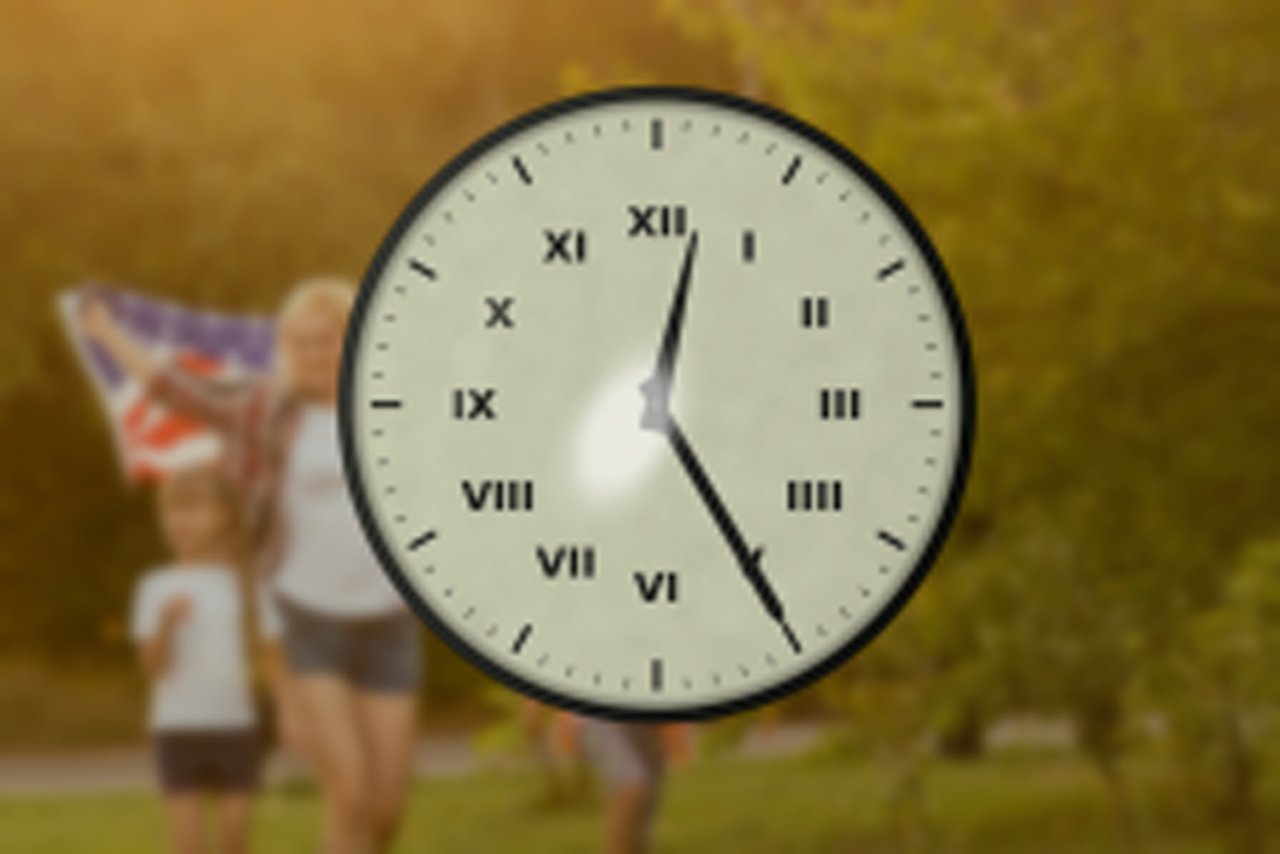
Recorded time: 12:25
